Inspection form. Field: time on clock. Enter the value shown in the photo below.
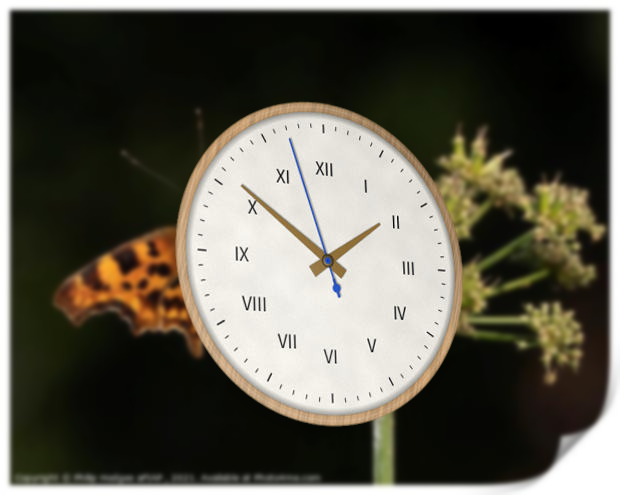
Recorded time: 1:50:57
